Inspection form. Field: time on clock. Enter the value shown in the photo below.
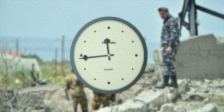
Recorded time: 11:44
